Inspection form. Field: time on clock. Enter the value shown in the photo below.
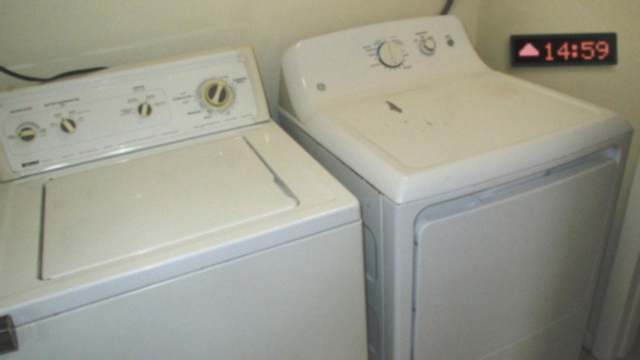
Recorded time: 14:59
